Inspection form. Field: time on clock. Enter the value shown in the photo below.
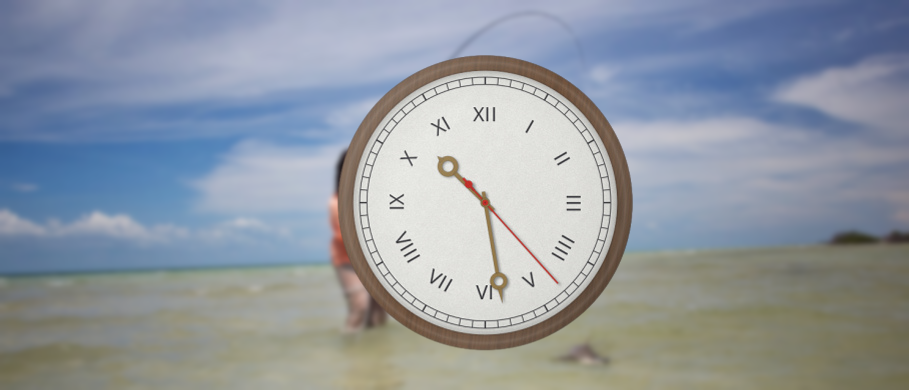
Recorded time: 10:28:23
